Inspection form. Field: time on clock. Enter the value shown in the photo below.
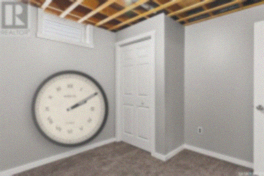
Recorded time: 2:10
